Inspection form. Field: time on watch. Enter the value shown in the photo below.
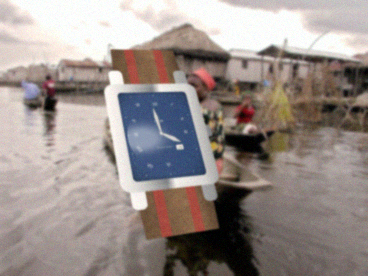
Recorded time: 3:59
